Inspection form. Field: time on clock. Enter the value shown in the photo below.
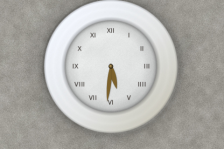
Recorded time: 5:31
